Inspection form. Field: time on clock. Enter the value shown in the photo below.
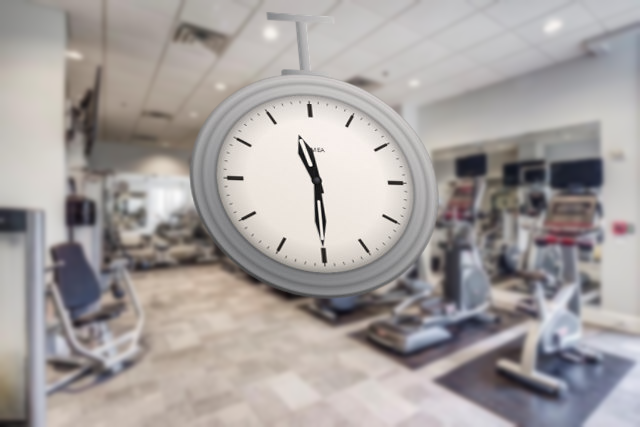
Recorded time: 11:30
